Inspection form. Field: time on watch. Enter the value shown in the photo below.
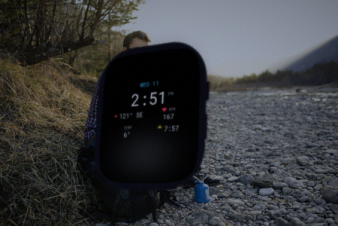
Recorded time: 2:51
